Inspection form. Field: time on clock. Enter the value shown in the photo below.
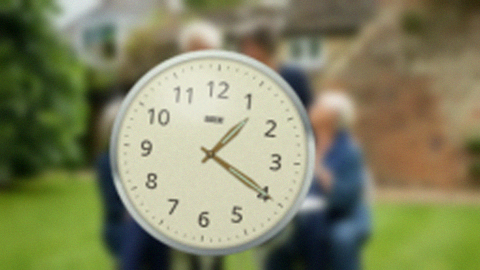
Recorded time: 1:20
